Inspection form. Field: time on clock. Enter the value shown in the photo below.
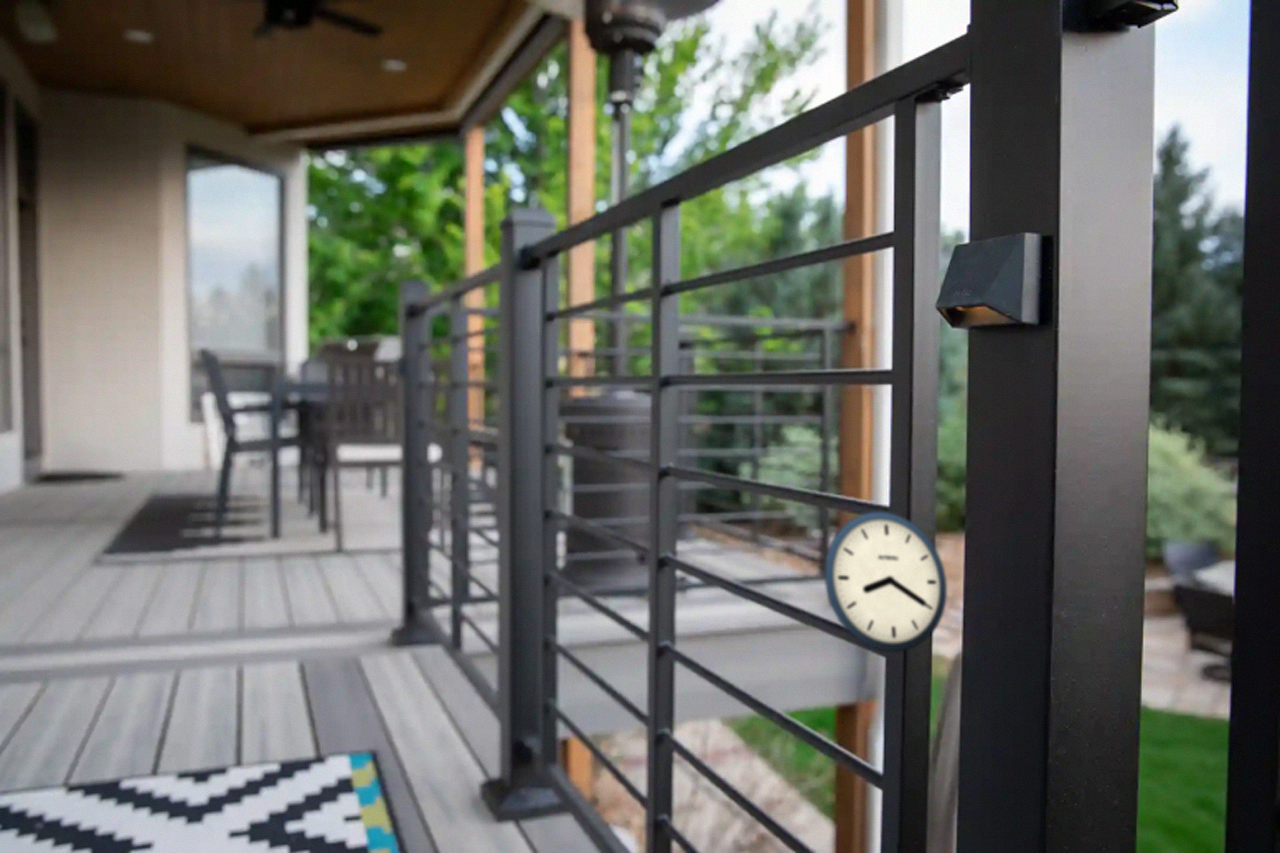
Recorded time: 8:20
